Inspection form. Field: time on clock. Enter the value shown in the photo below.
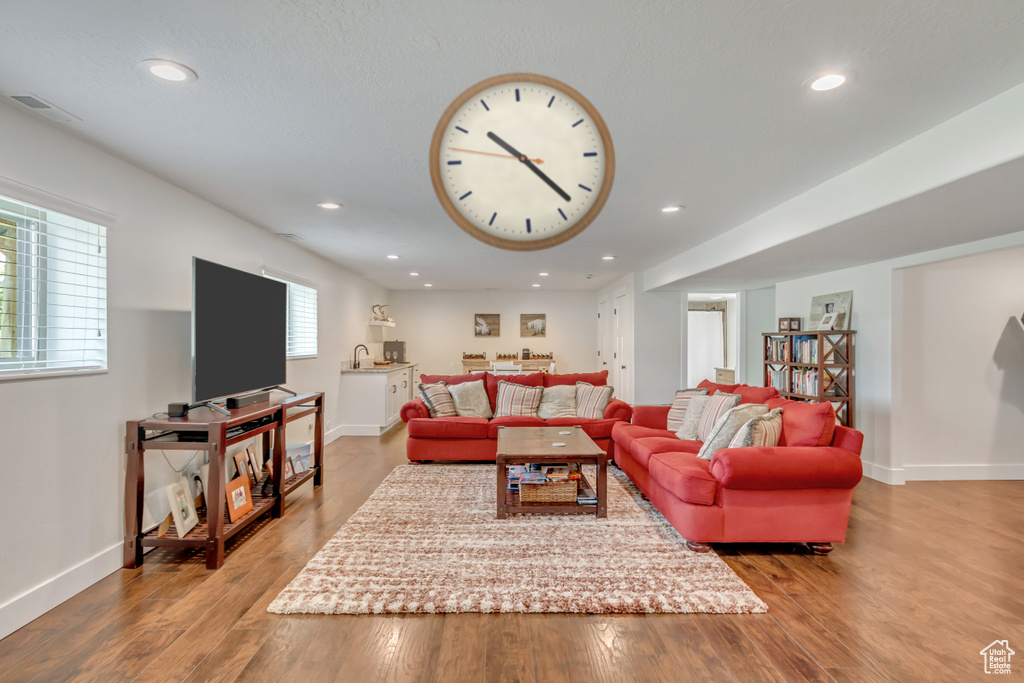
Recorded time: 10:22:47
